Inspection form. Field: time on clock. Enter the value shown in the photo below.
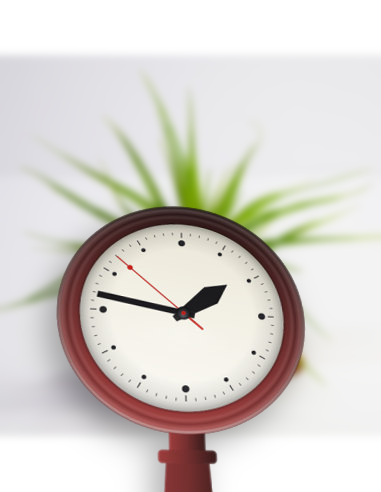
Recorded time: 1:46:52
